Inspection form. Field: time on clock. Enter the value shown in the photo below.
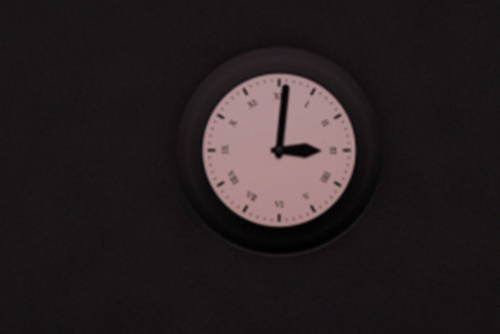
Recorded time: 3:01
